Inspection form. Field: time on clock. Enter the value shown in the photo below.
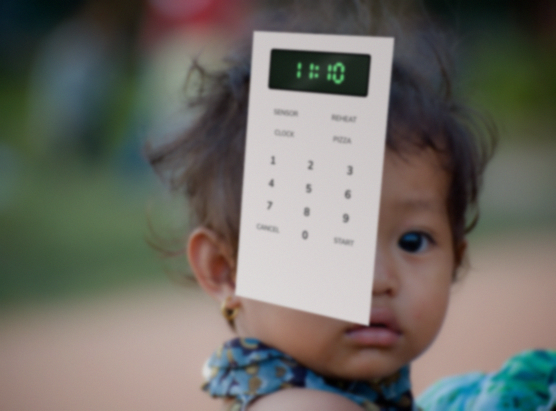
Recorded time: 11:10
